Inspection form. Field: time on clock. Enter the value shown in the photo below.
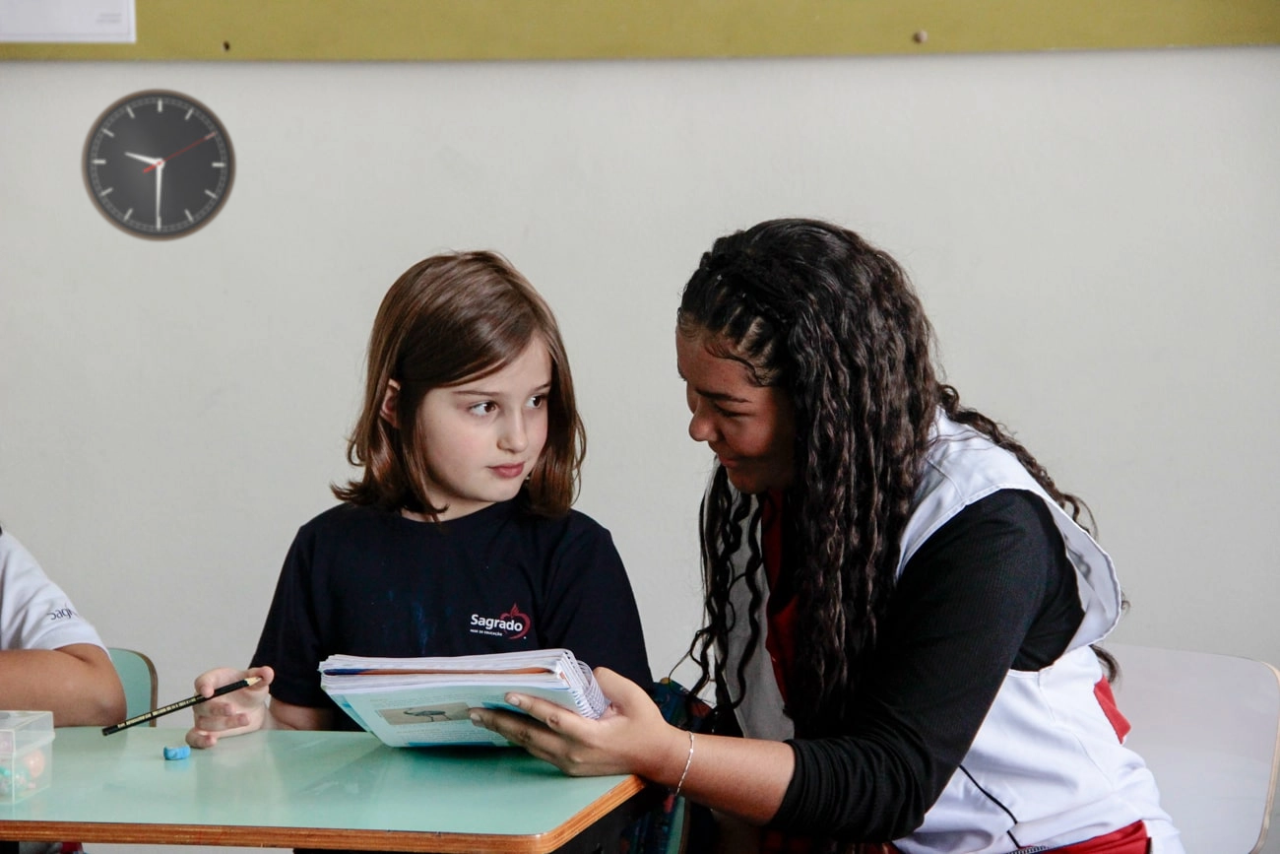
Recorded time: 9:30:10
